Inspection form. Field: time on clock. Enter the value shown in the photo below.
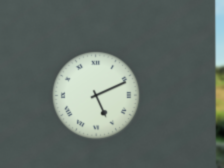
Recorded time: 5:11
